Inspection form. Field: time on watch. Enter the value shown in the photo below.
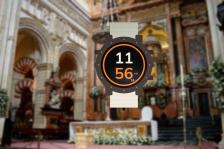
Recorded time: 11:56
